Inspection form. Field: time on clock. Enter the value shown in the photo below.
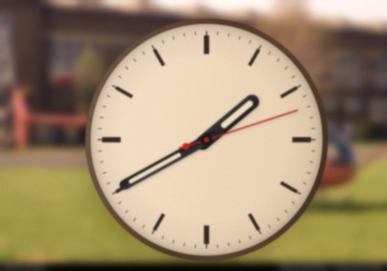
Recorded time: 1:40:12
